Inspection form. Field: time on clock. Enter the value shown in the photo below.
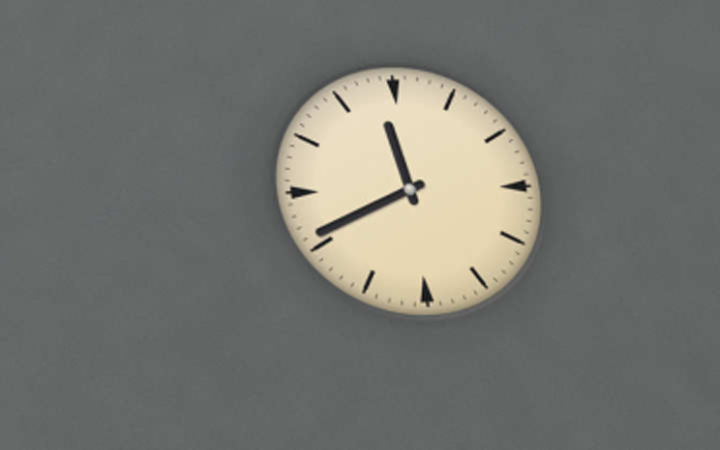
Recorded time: 11:41
